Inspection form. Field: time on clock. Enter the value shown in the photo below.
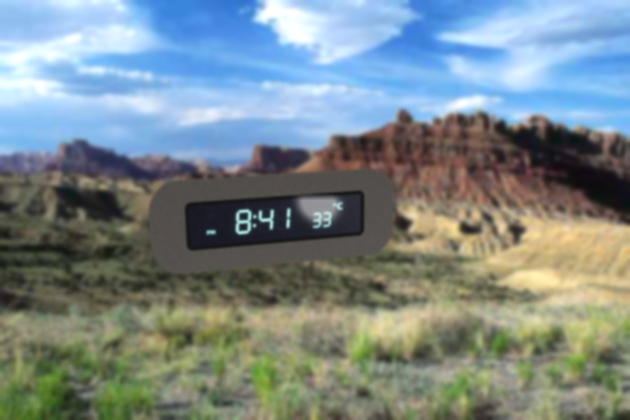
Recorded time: 8:41
